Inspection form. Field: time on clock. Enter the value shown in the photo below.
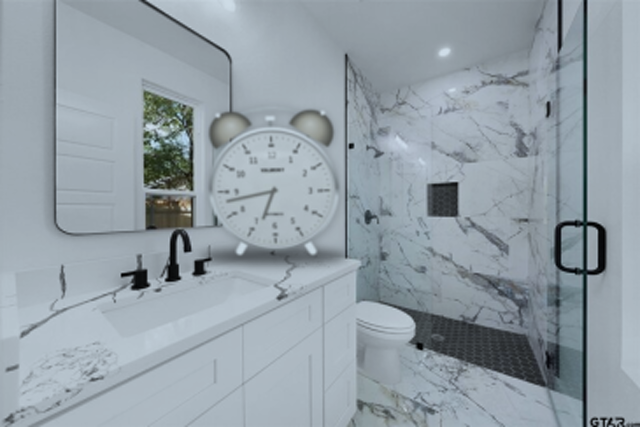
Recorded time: 6:43
